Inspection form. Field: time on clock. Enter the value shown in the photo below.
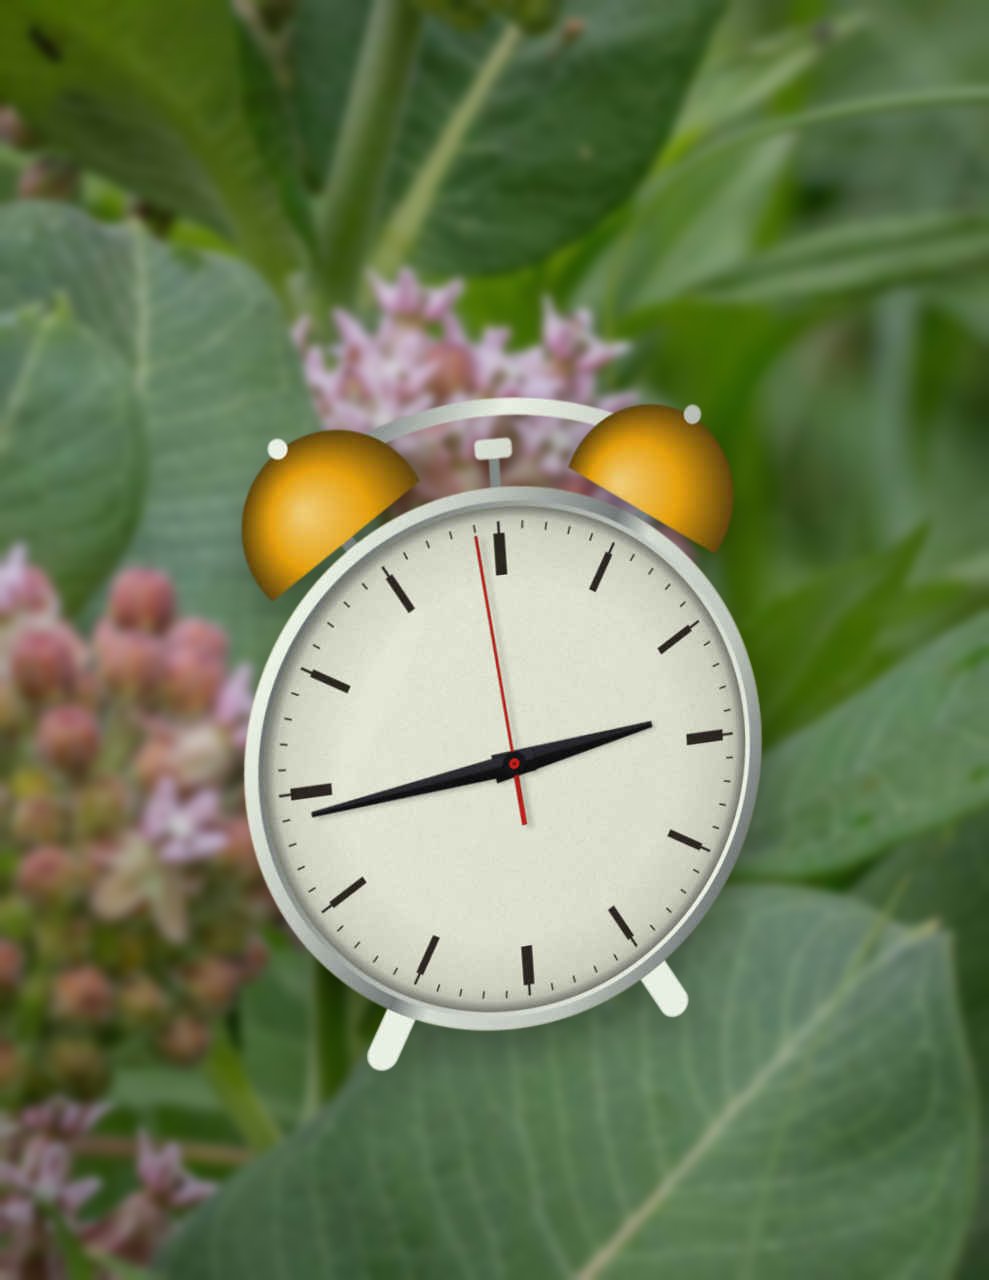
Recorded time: 2:43:59
